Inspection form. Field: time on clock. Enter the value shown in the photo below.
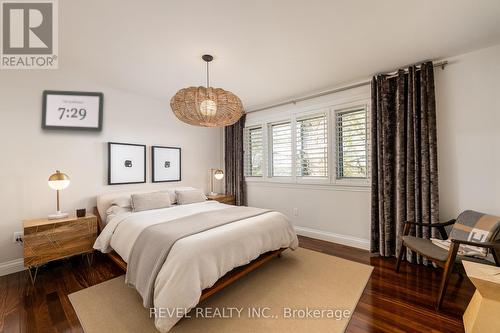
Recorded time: 7:29
